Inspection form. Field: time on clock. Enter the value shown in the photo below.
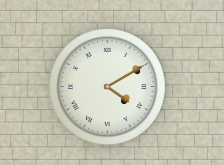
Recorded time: 4:10
